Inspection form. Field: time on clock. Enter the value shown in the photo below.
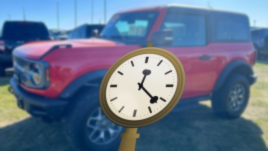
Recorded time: 12:22
